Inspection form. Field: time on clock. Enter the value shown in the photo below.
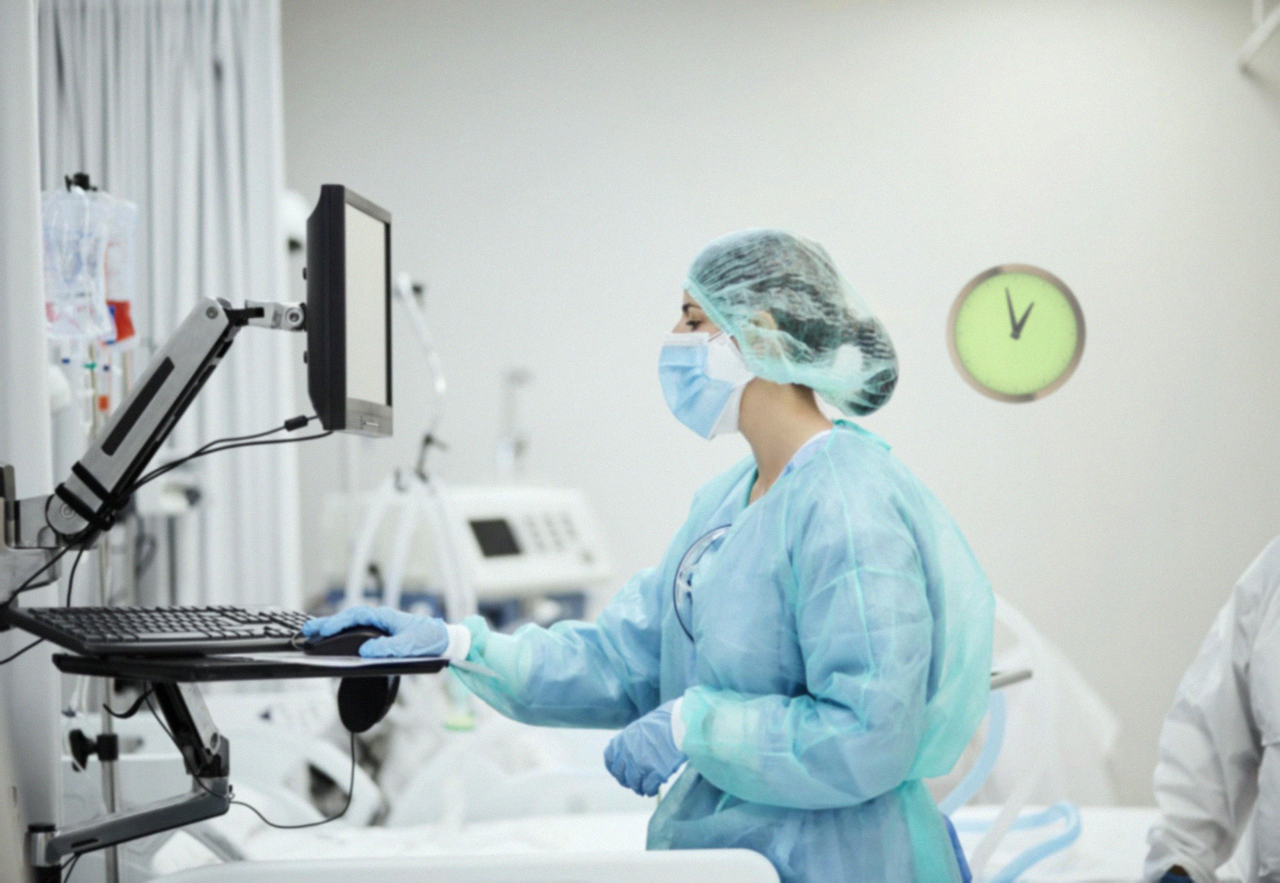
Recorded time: 12:58
